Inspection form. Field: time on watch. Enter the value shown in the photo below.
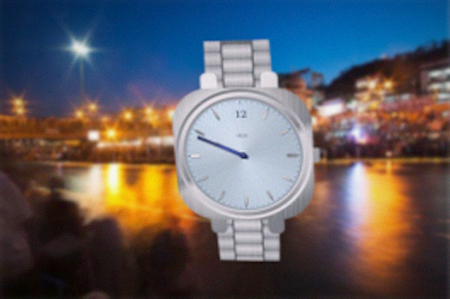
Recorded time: 9:49
